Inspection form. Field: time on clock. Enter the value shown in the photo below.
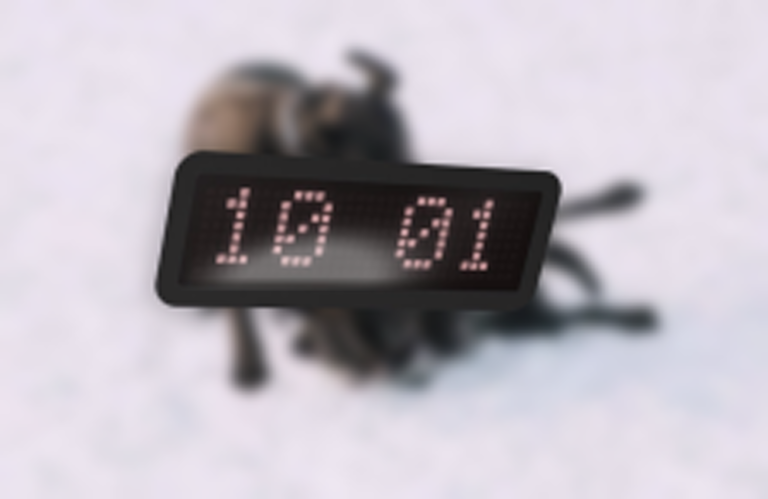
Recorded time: 10:01
